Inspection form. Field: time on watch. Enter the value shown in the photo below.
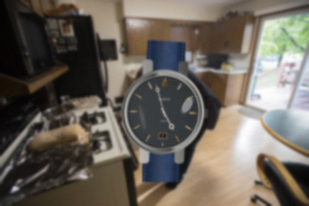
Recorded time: 4:57
